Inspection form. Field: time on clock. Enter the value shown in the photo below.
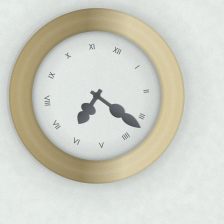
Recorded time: 6:17
